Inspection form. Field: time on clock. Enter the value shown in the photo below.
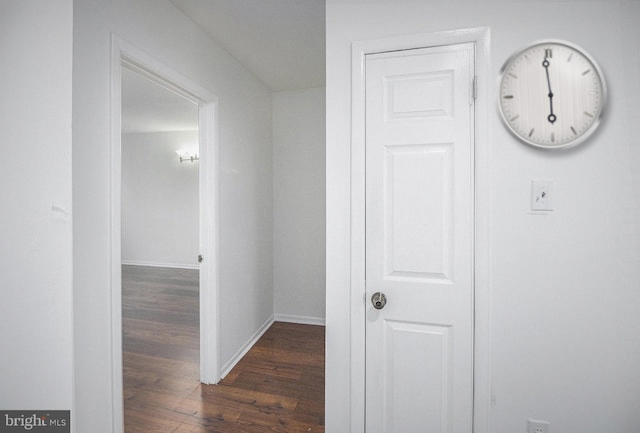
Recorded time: 5:59
